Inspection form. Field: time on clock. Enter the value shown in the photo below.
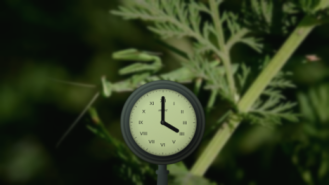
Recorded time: 4:00
